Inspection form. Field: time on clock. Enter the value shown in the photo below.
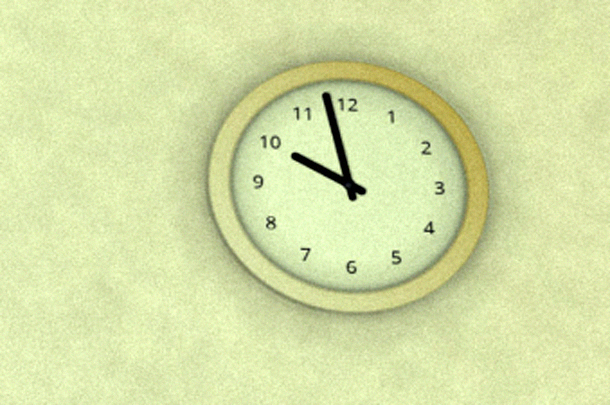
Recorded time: 9:58
